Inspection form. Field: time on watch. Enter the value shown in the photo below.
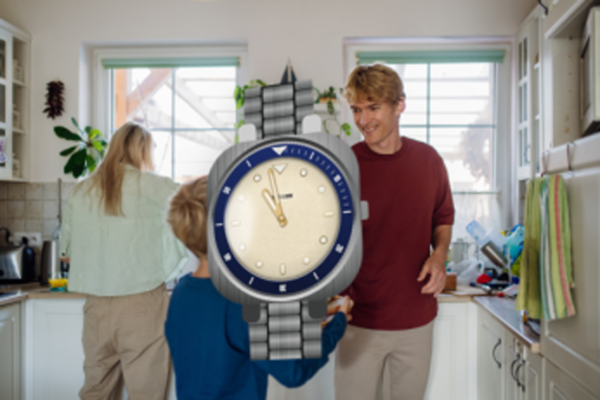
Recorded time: 10:58
